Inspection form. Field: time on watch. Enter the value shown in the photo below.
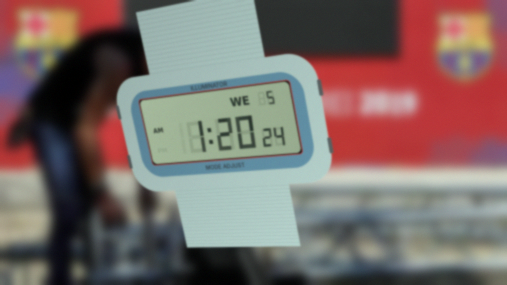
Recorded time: 1:20:24
